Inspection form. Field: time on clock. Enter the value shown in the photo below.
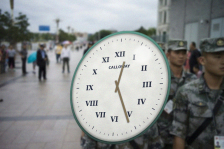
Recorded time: 12:26
